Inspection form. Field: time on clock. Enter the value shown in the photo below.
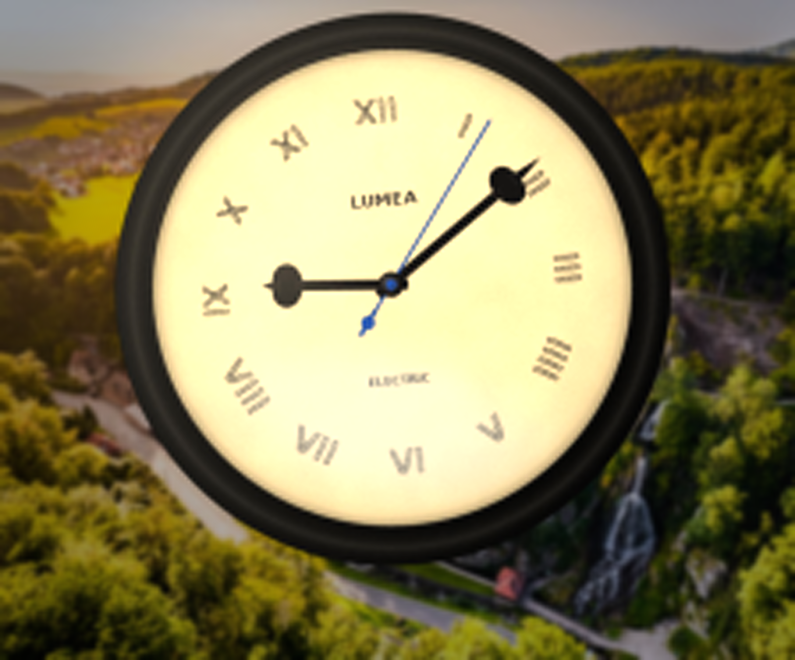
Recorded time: 9:09:06
